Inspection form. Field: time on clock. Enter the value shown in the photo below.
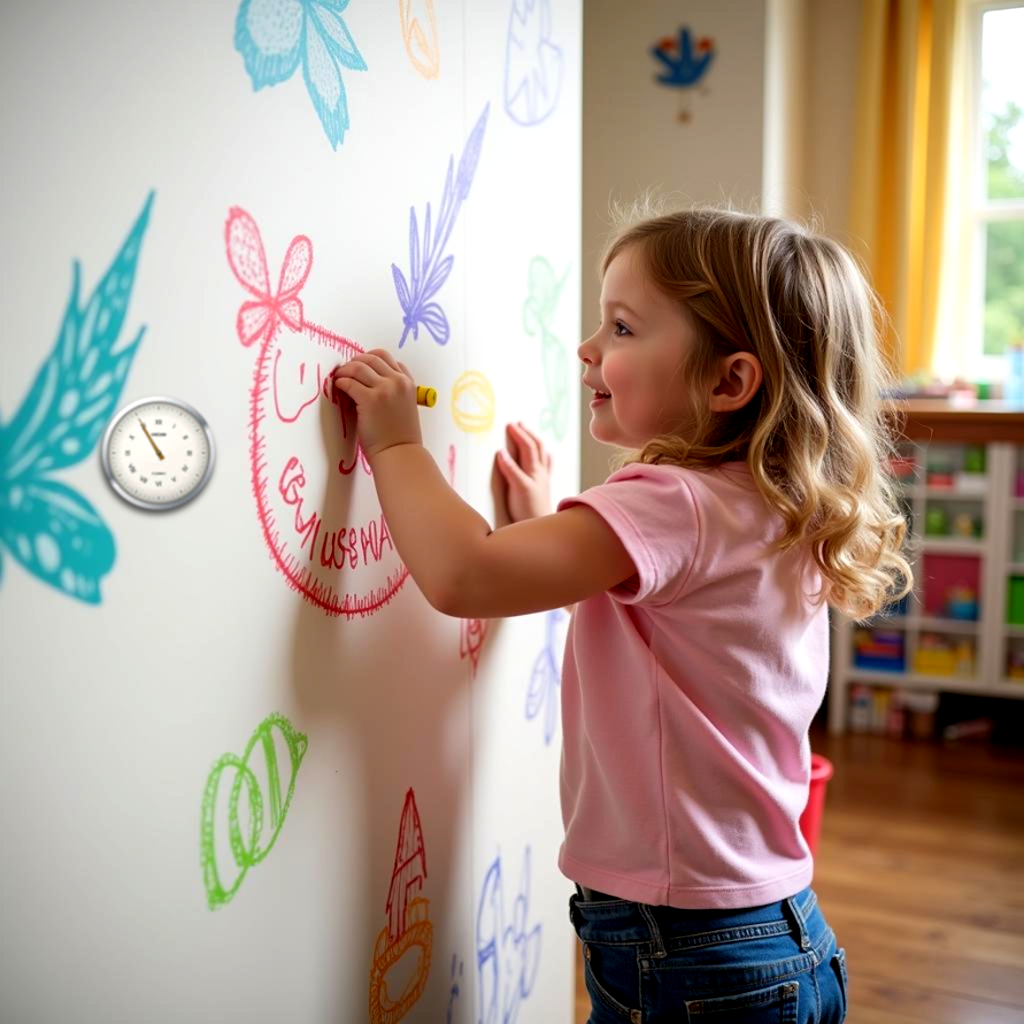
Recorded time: 10:55
